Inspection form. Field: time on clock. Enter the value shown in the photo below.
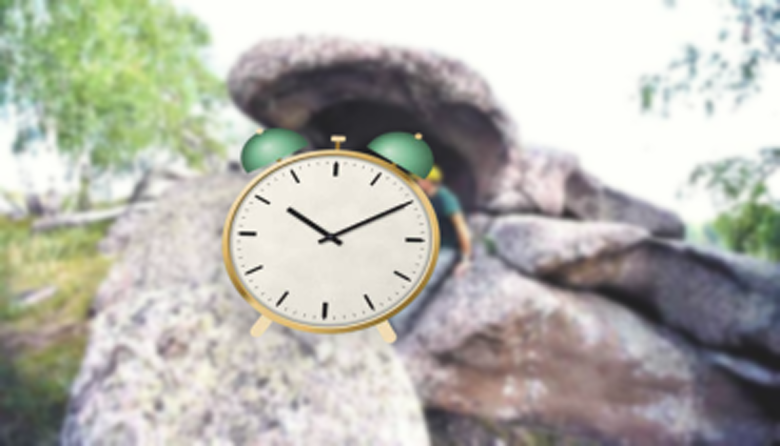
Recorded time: 10:10
